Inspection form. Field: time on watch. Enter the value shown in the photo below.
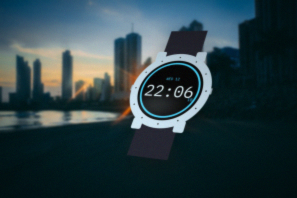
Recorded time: 22:06
